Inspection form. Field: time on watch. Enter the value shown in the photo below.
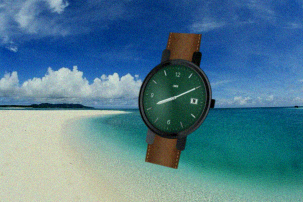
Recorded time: 8:10
